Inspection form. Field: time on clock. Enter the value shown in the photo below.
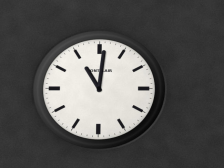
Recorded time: 11:01
